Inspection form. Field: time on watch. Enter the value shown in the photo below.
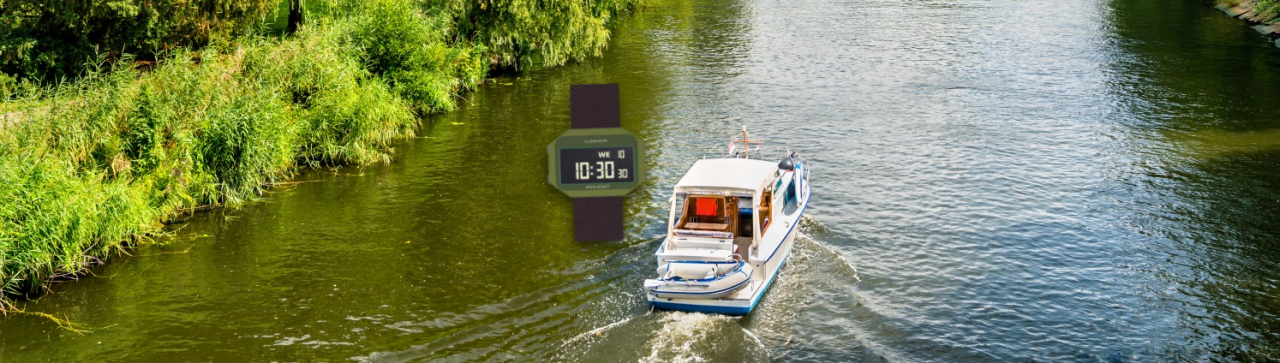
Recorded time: 10:30
